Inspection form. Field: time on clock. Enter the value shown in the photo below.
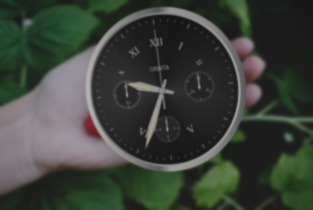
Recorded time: 9:34
